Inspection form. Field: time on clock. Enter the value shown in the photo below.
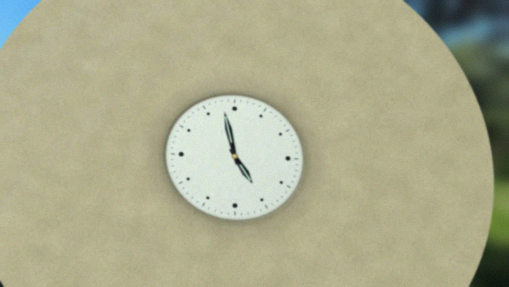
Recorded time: 4:58
